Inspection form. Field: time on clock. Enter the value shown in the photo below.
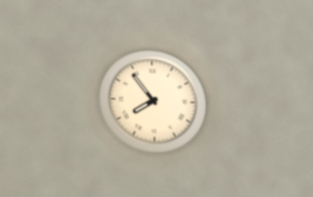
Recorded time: 7:54
